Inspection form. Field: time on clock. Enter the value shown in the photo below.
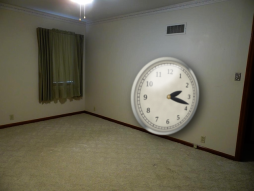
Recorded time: 2:18
